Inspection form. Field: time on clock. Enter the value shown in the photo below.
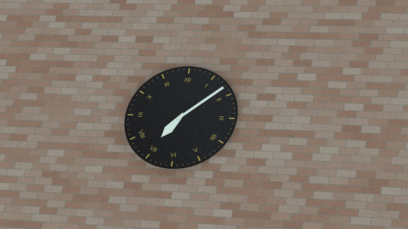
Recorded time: 7:08
